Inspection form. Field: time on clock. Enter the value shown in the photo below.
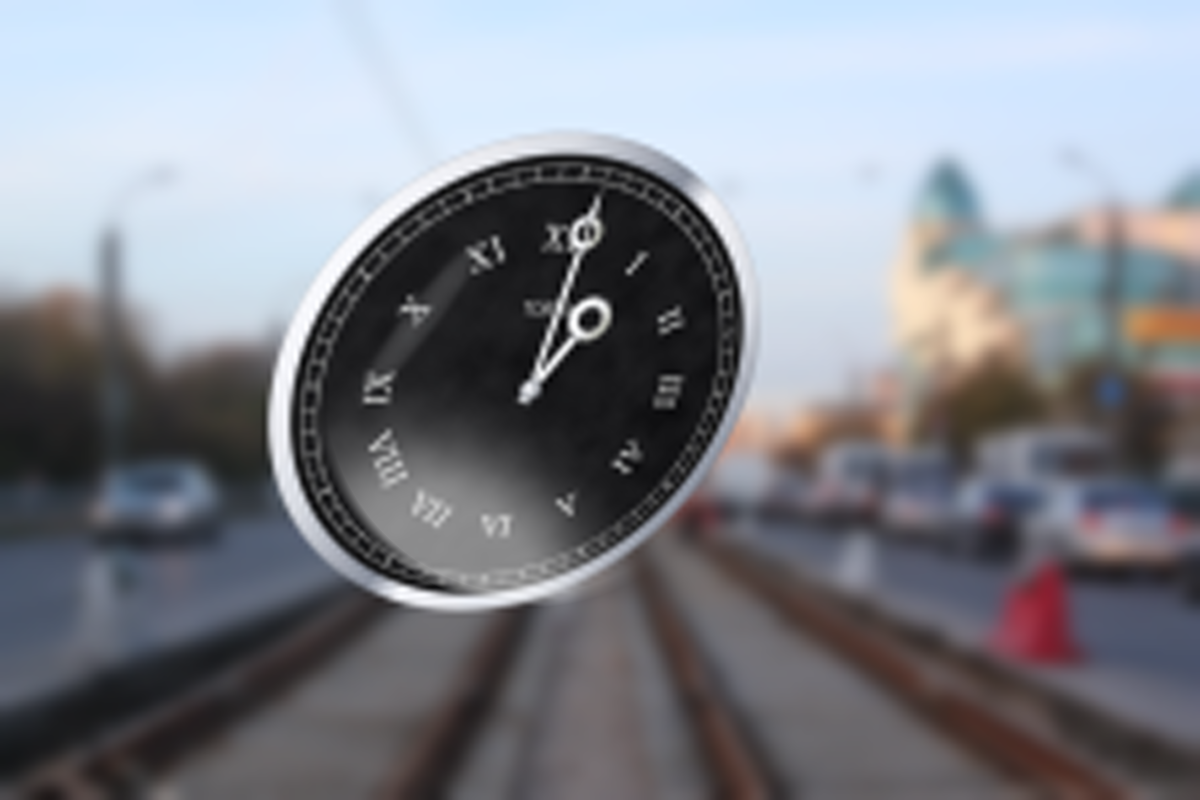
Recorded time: 1:01
